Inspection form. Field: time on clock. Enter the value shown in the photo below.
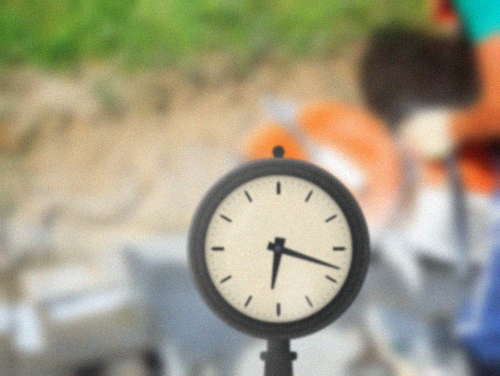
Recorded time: 6:18
